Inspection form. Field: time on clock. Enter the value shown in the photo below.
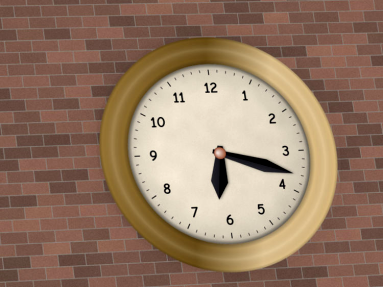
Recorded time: 6:18
